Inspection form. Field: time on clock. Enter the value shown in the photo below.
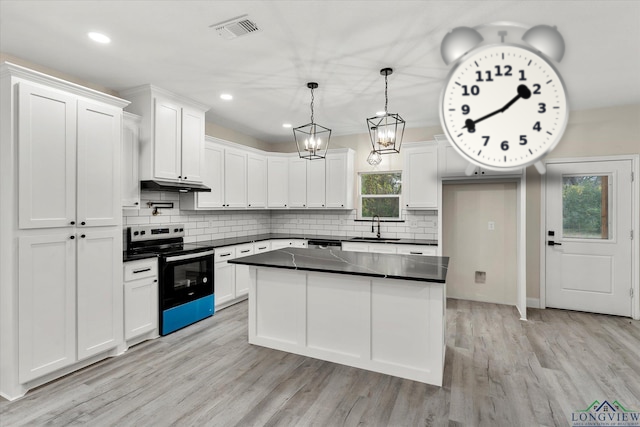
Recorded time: 1:41
